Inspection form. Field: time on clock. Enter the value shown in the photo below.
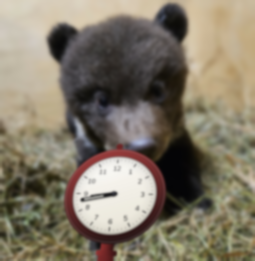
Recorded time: 8:43
